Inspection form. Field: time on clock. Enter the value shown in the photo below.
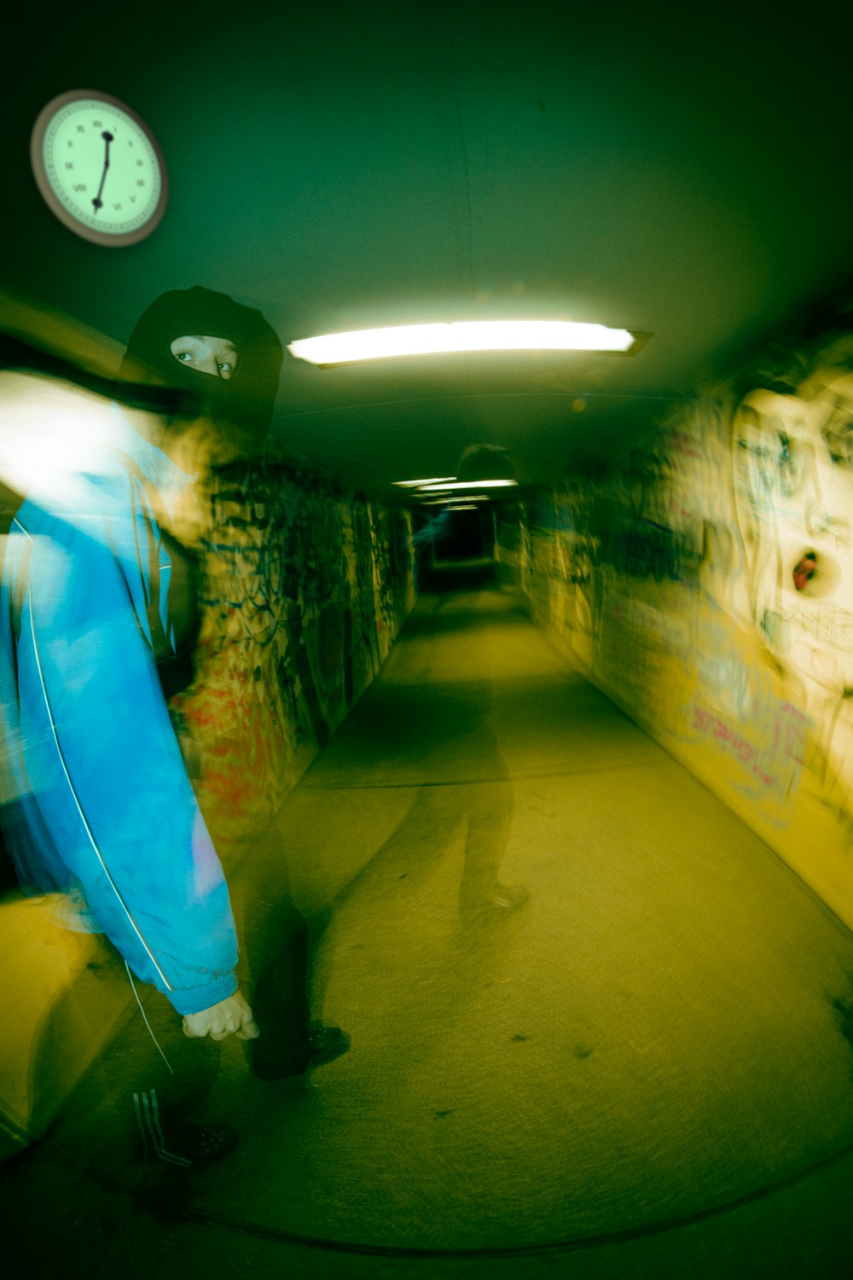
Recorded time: 12:35
